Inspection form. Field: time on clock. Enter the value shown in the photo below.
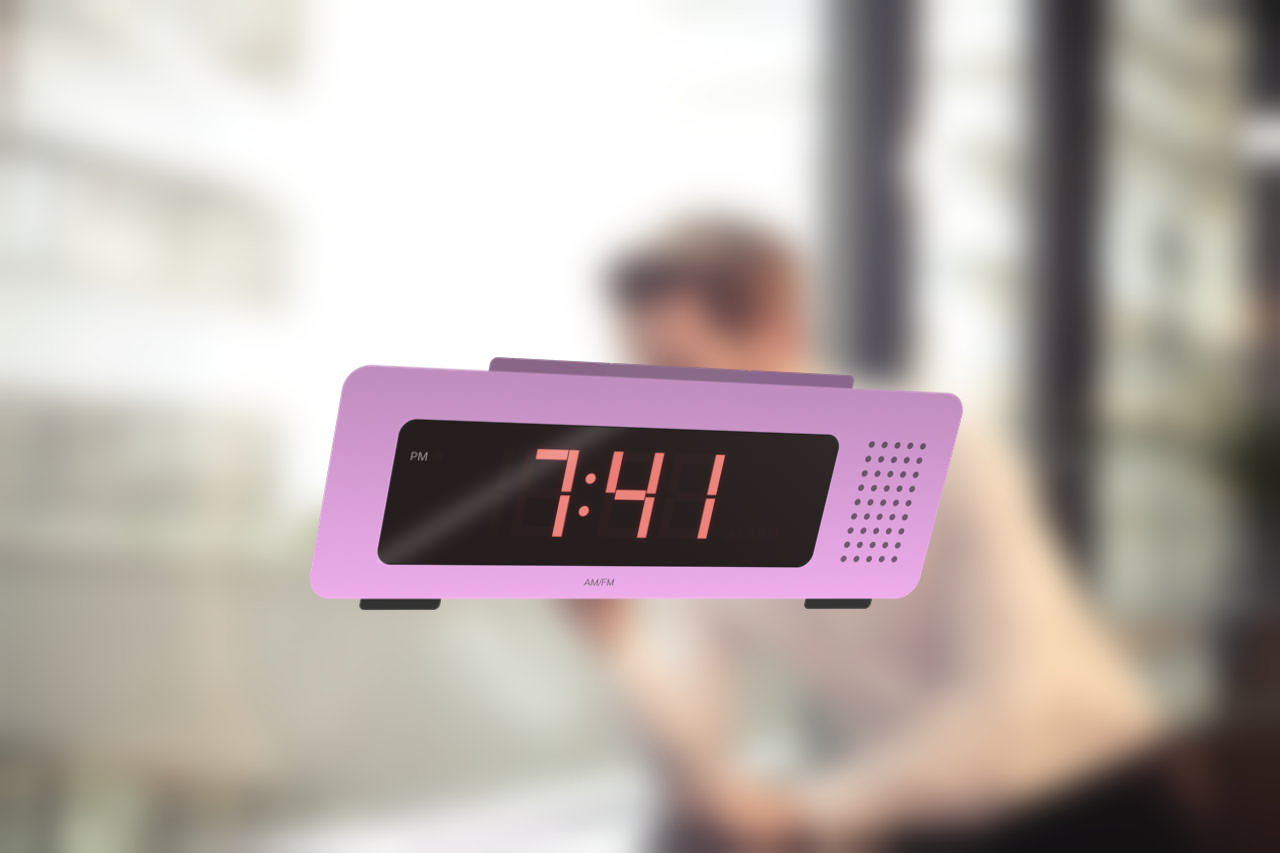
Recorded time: 7:41
